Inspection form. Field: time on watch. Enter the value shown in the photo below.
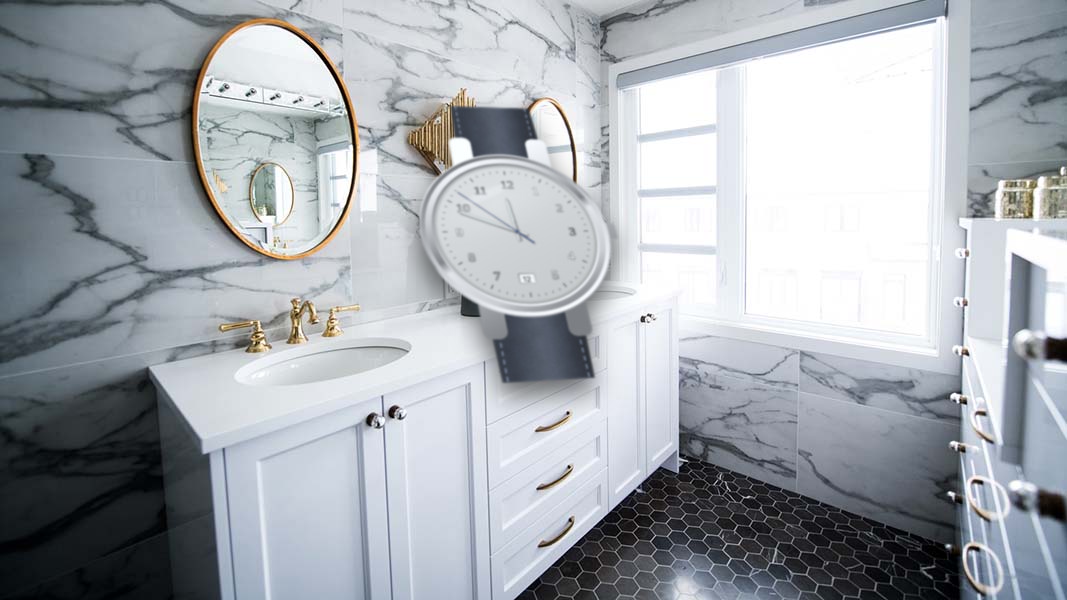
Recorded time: 11:48:52
